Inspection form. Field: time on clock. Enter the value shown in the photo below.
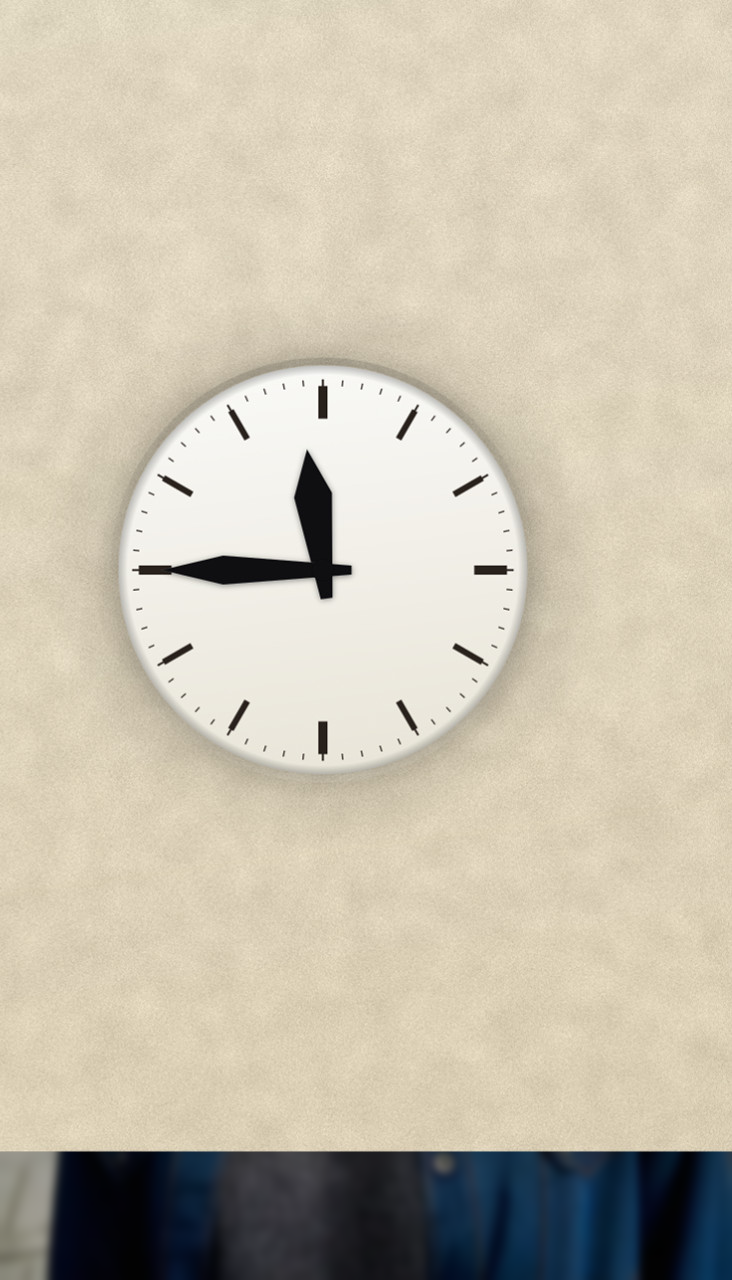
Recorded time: 11:45
